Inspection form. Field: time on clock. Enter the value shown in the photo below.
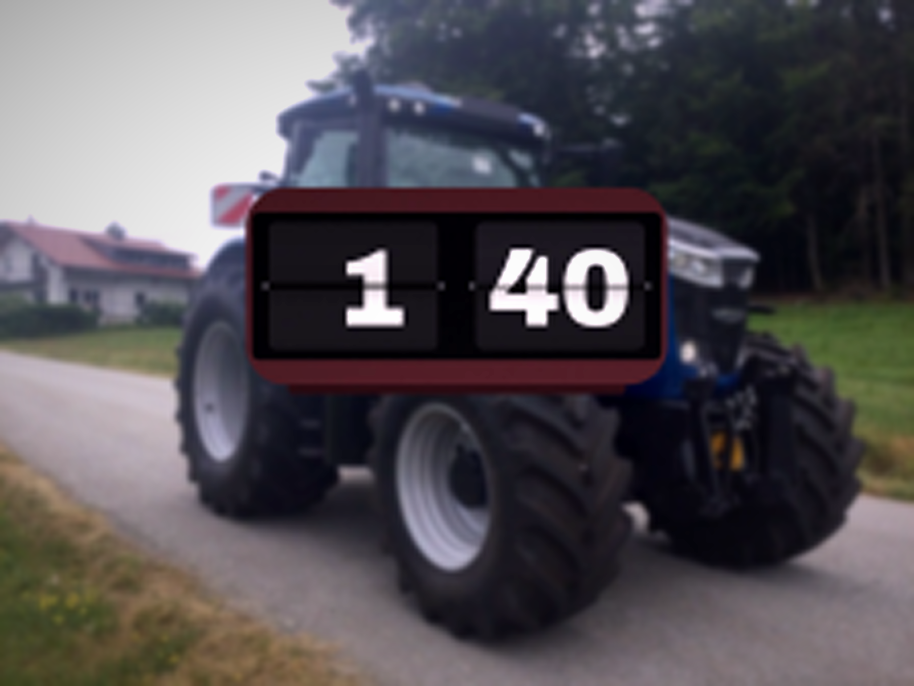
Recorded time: 1:40
